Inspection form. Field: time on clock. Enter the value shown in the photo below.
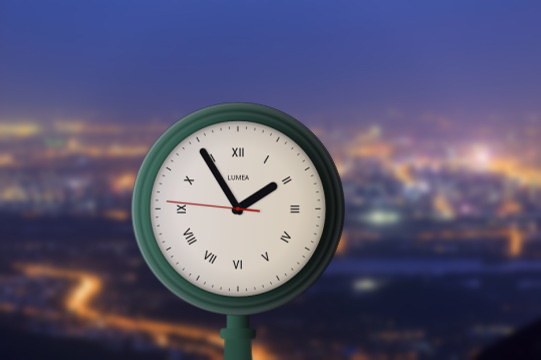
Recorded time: 1:54:46
